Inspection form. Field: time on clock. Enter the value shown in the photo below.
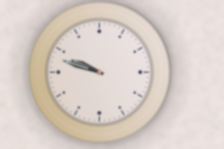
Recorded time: 9:48
